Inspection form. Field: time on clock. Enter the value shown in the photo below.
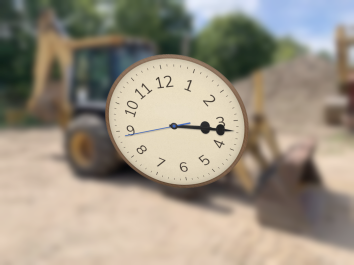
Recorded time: 3:16:44
